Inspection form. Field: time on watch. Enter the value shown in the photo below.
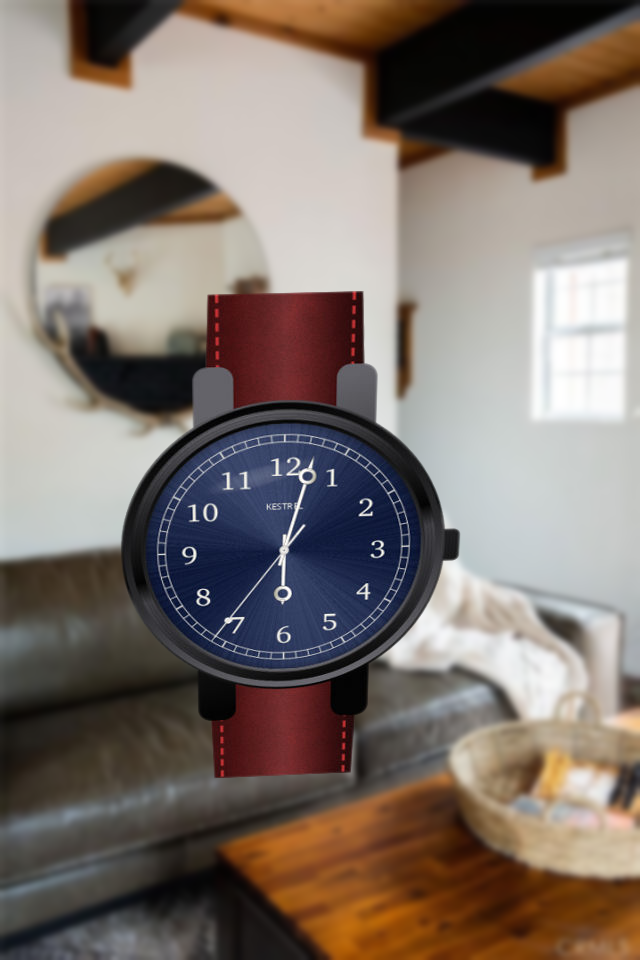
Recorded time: 6:02:36
